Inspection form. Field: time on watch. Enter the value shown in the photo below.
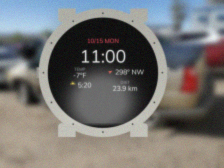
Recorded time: 11:00
